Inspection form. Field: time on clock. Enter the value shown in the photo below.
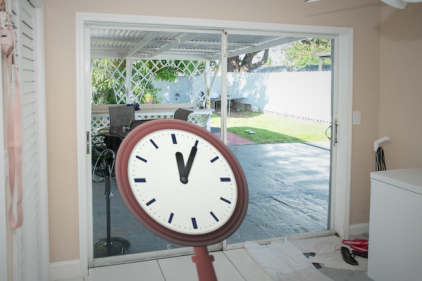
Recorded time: 12:05
